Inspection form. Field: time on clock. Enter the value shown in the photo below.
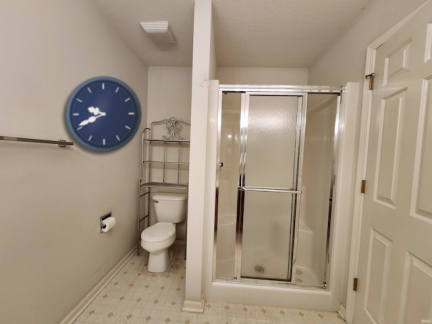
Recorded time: 9:41
